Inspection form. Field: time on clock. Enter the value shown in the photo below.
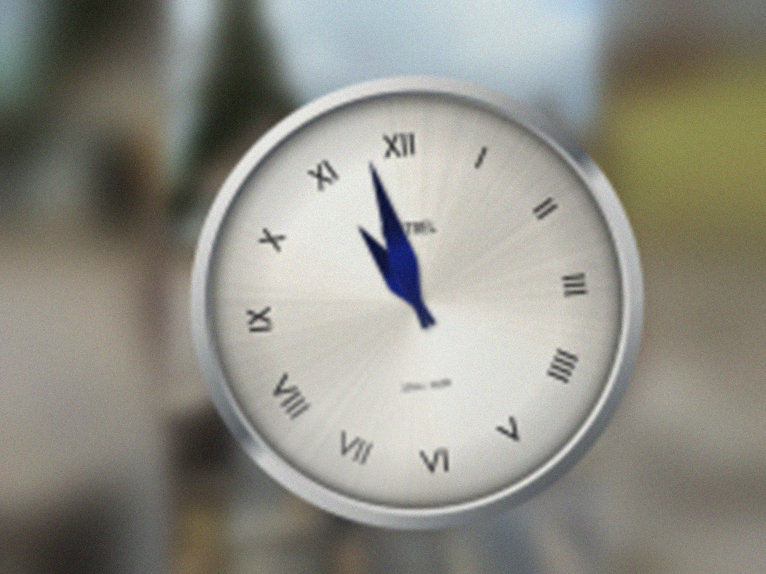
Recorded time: 10:58
